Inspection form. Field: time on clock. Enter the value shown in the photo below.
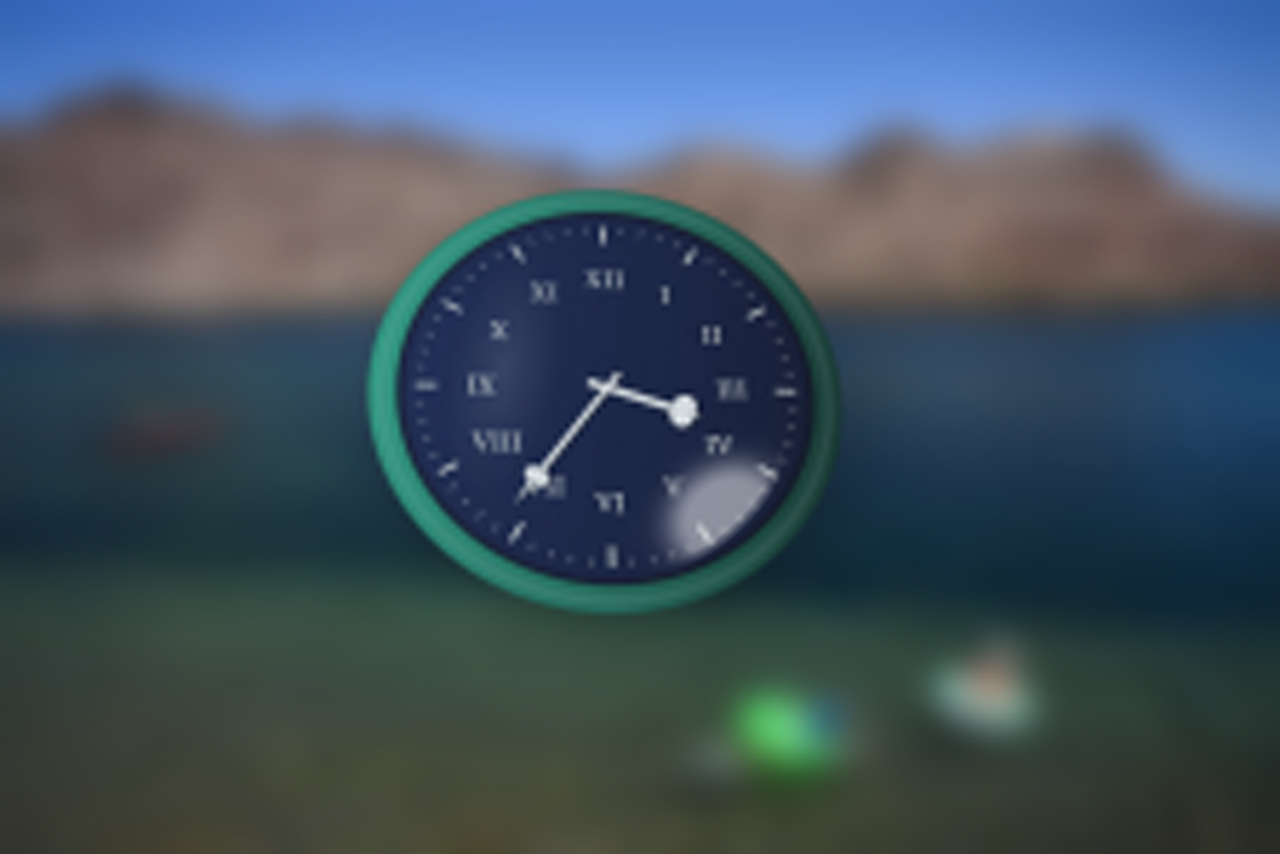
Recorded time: 3:36
